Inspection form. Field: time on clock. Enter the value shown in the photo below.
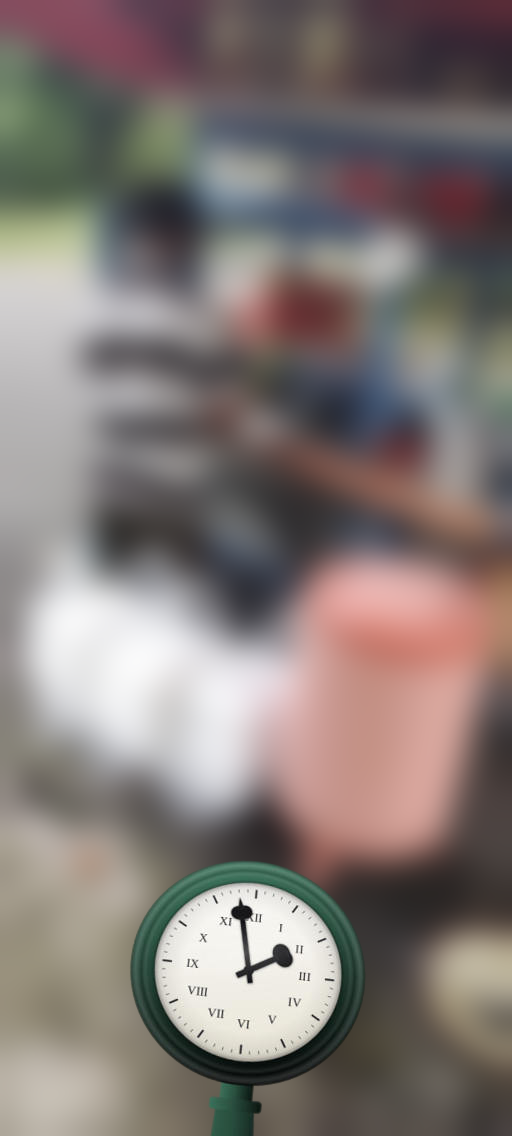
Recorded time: 1:58
